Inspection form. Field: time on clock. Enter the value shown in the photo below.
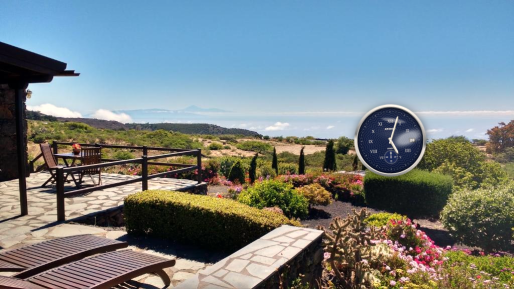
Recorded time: 5:03
